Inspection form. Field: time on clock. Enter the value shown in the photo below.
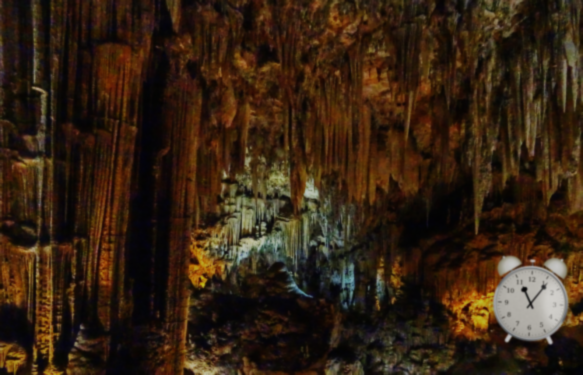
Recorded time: 11:06
